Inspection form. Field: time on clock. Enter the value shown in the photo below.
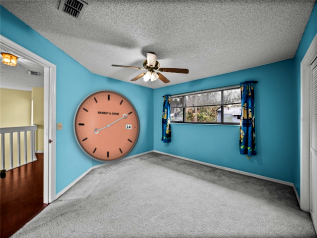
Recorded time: 8:10
